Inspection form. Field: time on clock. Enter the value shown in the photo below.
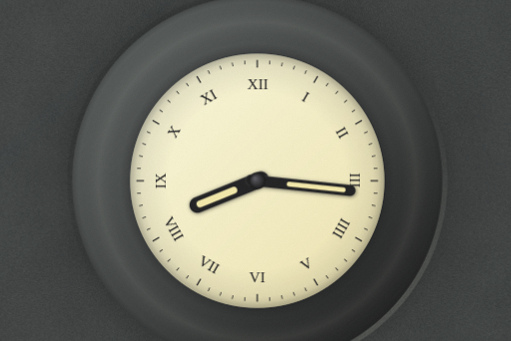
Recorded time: 8:16
